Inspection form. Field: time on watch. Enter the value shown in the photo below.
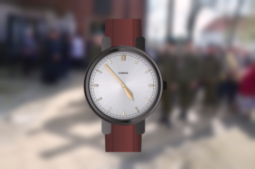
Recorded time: 4:53
